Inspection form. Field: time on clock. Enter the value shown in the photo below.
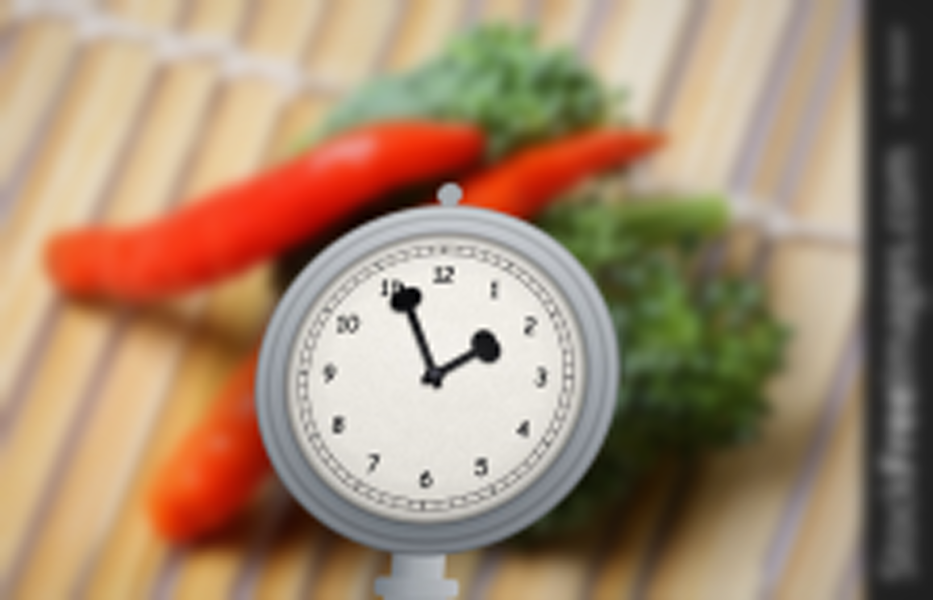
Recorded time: 1:56
